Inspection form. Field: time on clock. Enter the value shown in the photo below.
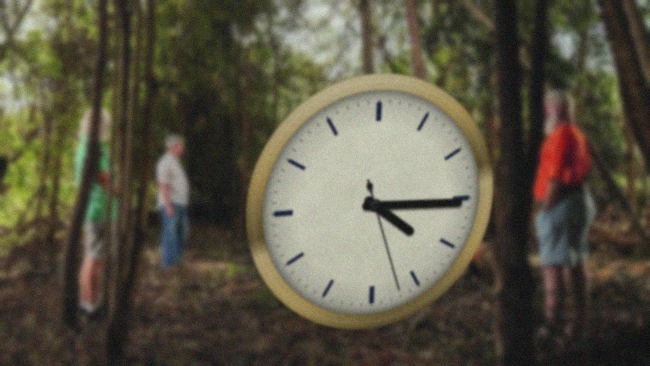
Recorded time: 4:15:27
